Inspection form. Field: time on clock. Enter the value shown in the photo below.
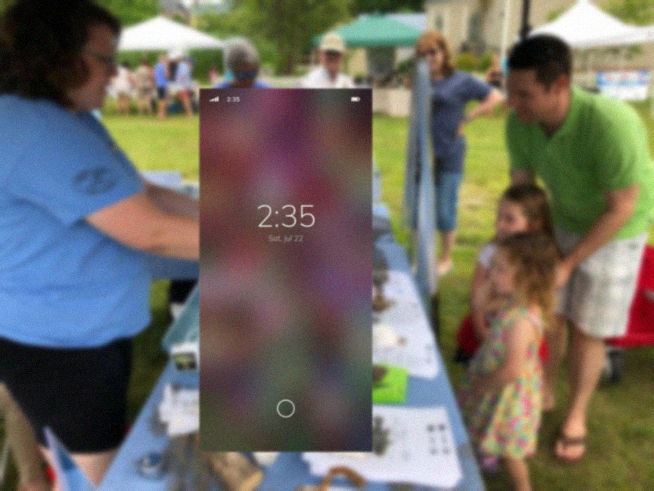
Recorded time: 2:35
